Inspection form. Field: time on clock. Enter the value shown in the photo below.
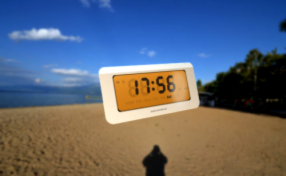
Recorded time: 17:56
